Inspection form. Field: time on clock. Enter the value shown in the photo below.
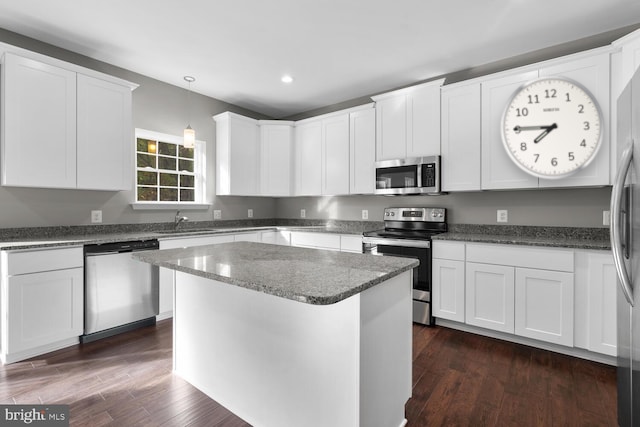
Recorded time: 7:45
